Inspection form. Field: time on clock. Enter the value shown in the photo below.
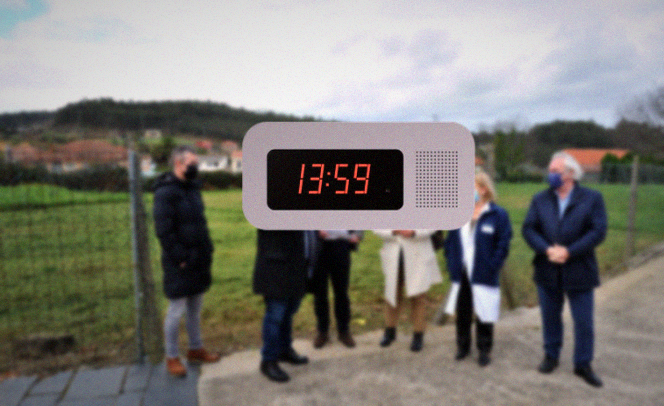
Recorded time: 13:59
